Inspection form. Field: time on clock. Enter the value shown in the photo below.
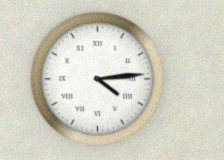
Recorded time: 4:14
